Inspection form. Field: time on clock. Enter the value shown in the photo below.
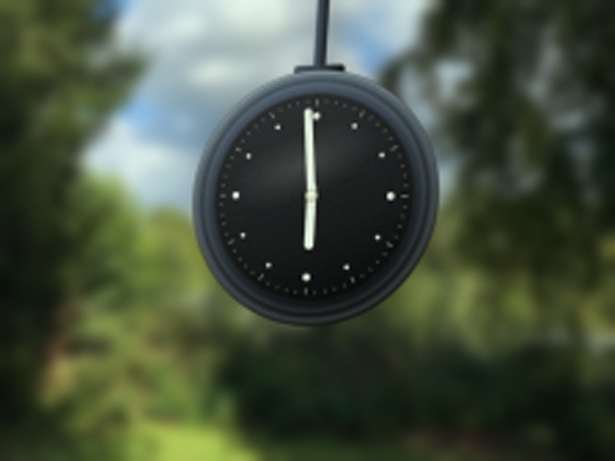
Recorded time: 5:59
